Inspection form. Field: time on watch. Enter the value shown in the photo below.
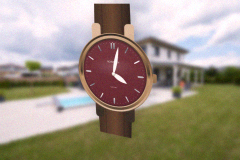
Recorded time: 4:02
